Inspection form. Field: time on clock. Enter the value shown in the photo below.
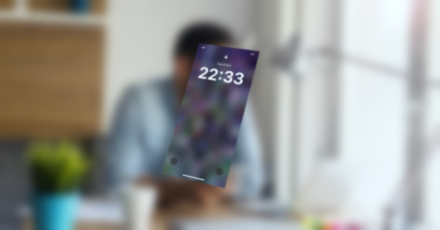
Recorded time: 22:33
